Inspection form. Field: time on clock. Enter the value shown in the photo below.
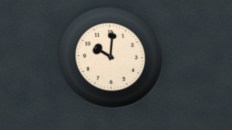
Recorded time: 10:01
